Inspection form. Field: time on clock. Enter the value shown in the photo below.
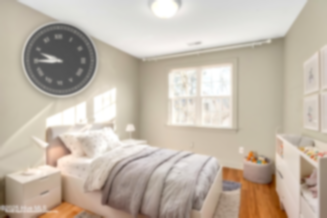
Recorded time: 9:45
